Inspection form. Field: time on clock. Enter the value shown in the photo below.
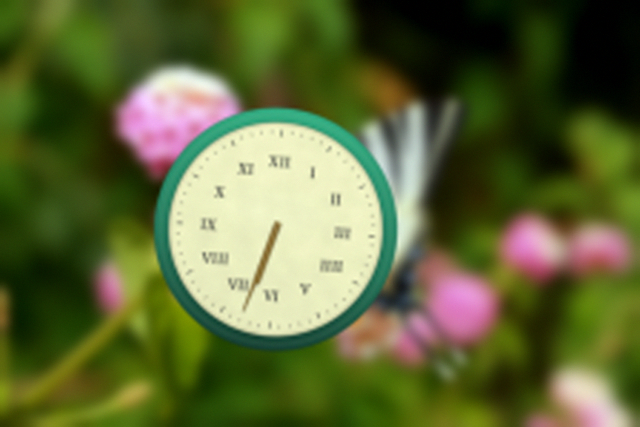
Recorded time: 6:33
